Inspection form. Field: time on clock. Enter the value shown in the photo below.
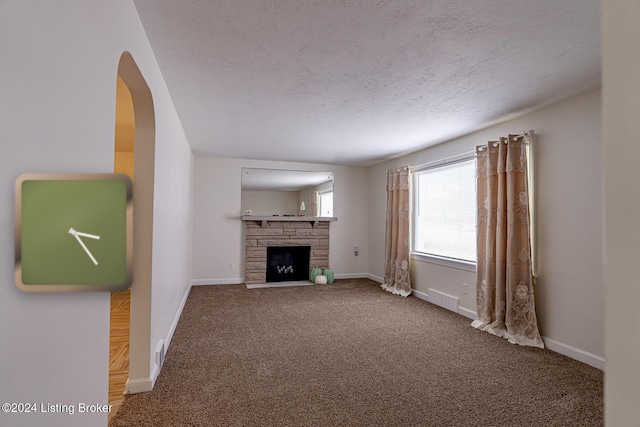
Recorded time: 3:24
